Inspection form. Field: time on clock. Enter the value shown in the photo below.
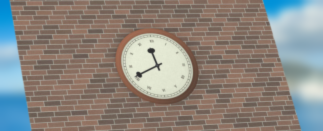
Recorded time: 11:41
